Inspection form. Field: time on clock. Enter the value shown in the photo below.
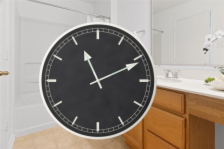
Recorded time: 11:11
